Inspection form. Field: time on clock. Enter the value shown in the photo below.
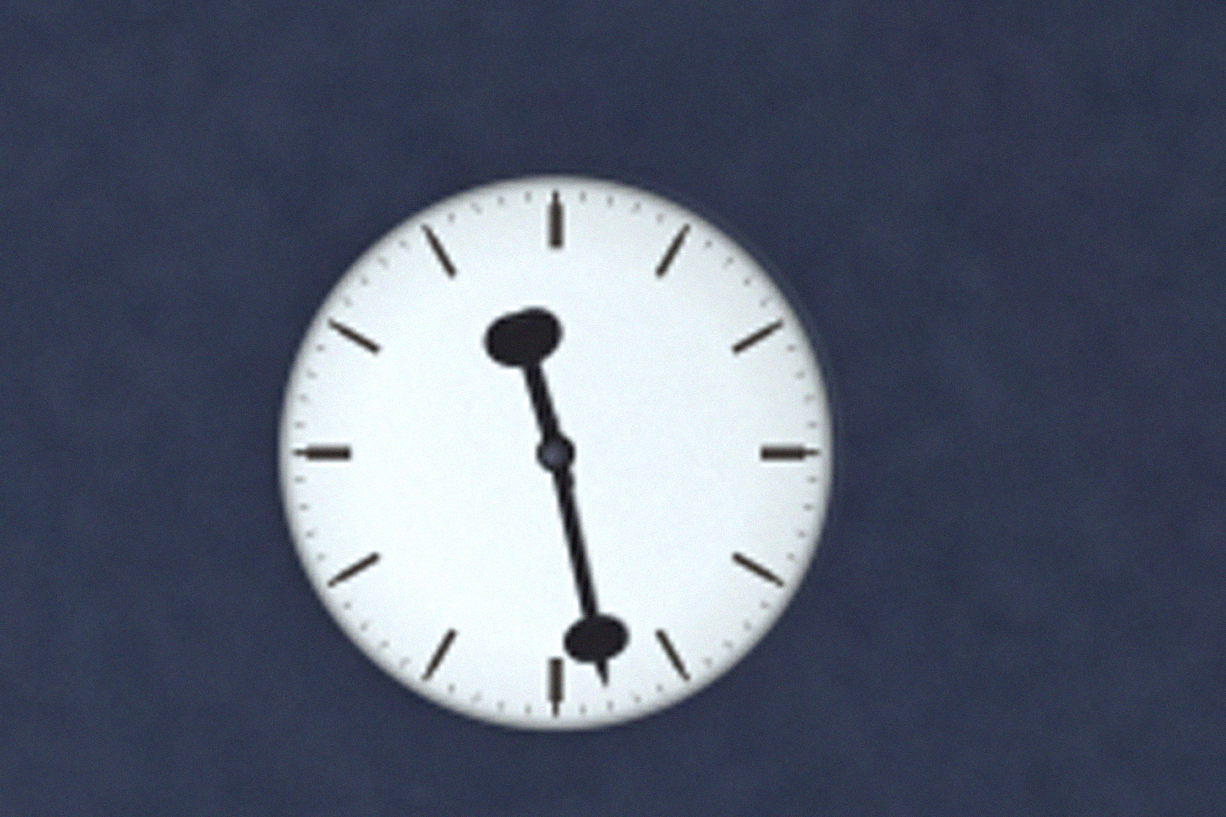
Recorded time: 11:28
